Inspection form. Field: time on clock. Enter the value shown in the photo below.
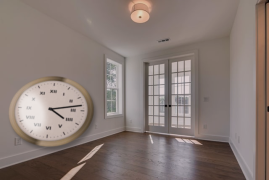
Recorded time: 4:13
